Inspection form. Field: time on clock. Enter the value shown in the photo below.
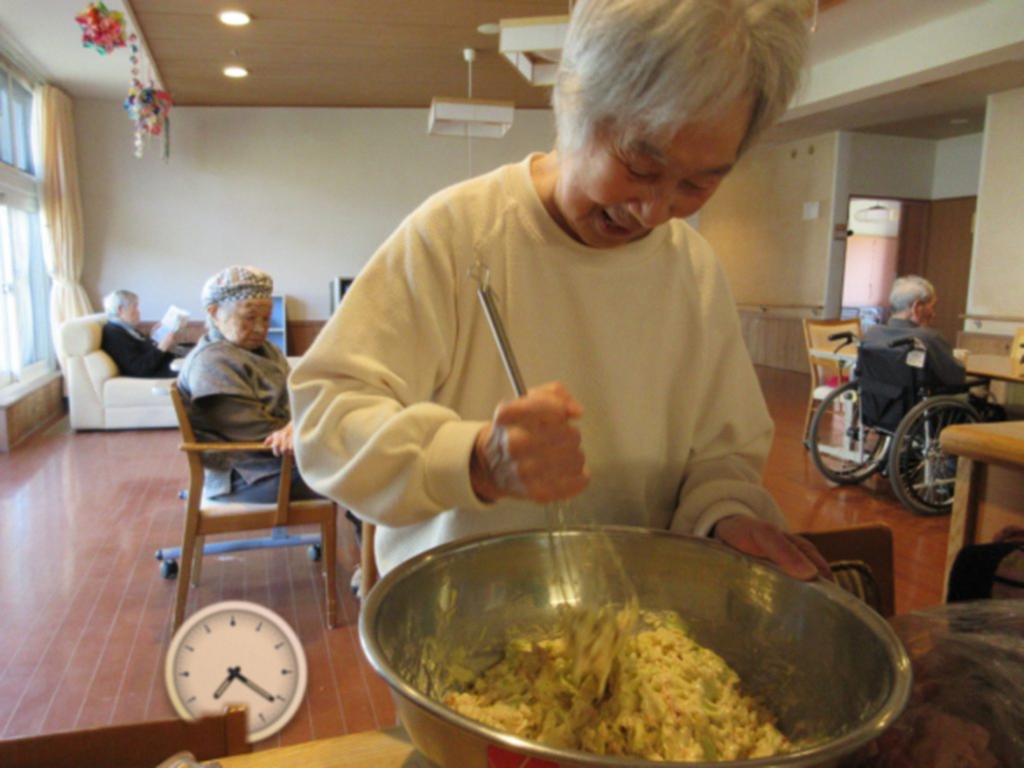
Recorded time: 7:21
